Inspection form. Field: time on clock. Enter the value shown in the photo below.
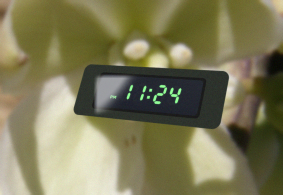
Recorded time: 11:24
